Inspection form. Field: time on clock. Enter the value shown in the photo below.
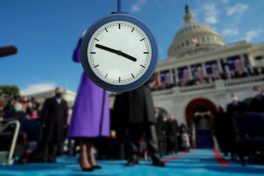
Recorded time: 3:48
